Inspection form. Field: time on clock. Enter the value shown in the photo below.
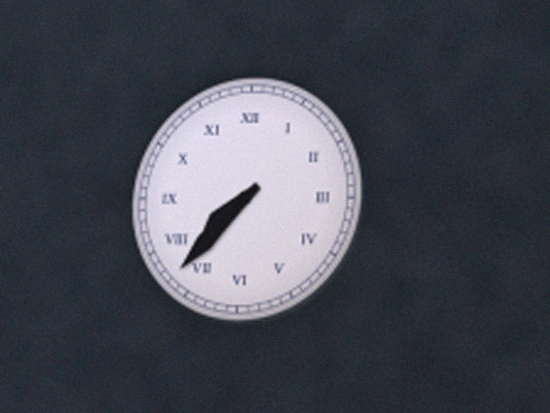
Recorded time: 7:37
